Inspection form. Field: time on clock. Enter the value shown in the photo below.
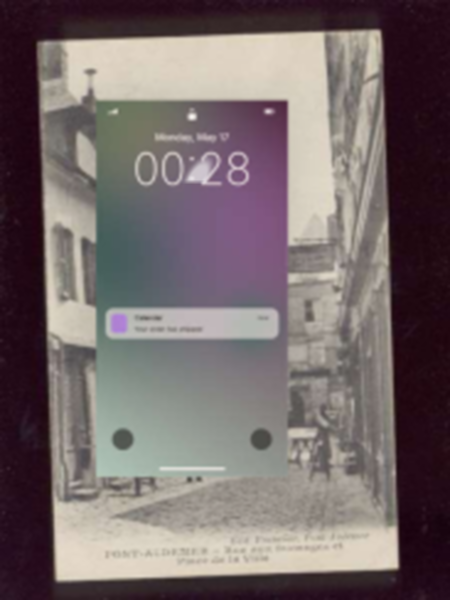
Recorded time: 0:28
